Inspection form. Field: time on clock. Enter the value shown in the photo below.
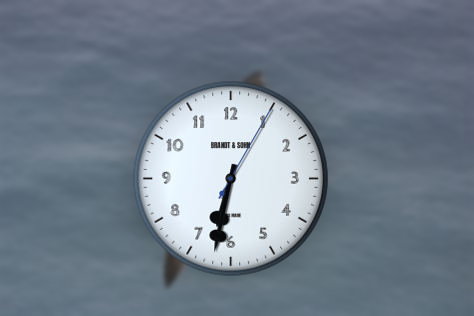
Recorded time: 6:32:05
